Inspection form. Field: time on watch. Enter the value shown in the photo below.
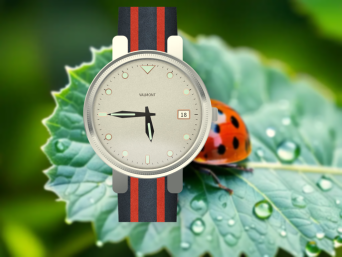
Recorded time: 5:45
